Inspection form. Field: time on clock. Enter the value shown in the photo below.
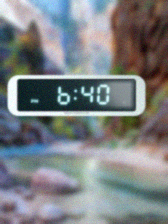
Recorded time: 6:40
